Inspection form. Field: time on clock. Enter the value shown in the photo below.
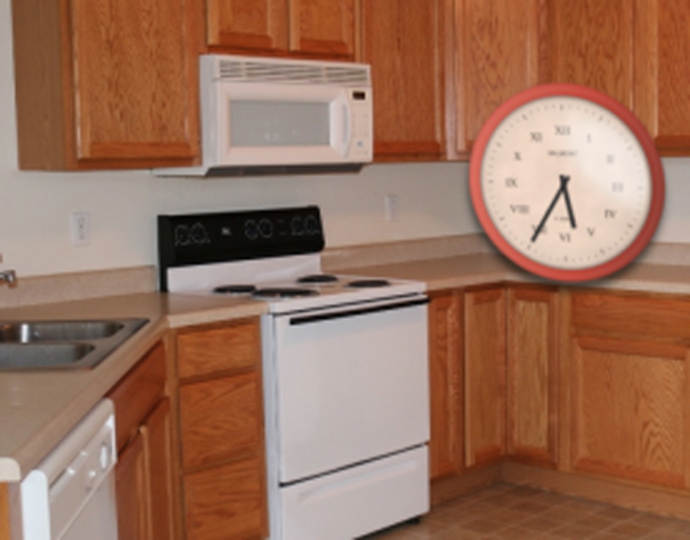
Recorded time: 5:35
